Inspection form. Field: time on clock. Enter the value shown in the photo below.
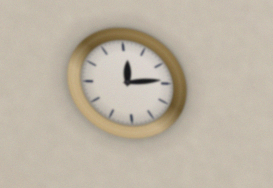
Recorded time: 12:14
